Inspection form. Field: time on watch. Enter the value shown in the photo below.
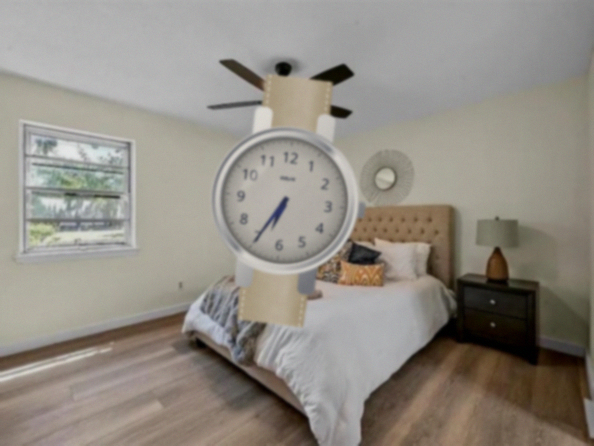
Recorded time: 6:35
